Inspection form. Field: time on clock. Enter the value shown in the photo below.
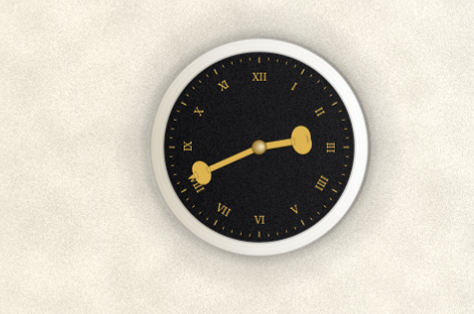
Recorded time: 2:41
